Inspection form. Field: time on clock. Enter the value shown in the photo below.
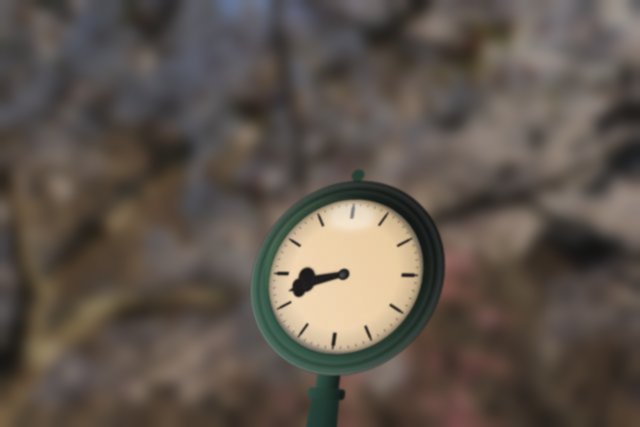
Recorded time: 8:42
